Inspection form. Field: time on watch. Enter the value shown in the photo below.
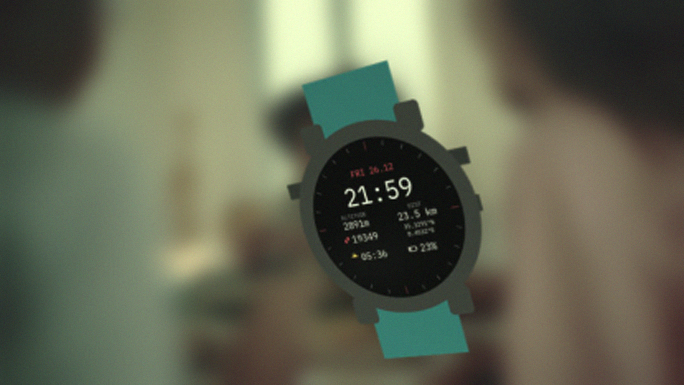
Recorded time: 21:59
